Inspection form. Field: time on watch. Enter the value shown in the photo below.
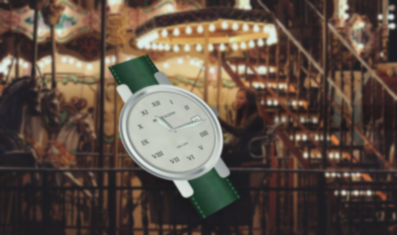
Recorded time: 11:16
